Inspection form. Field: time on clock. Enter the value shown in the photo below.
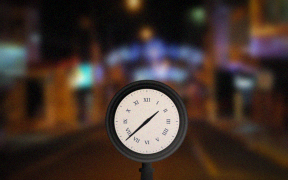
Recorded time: 1:38
